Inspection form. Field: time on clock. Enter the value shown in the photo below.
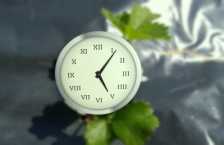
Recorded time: 5:06
